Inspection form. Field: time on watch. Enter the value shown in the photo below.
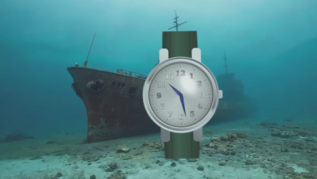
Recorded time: 10:28
